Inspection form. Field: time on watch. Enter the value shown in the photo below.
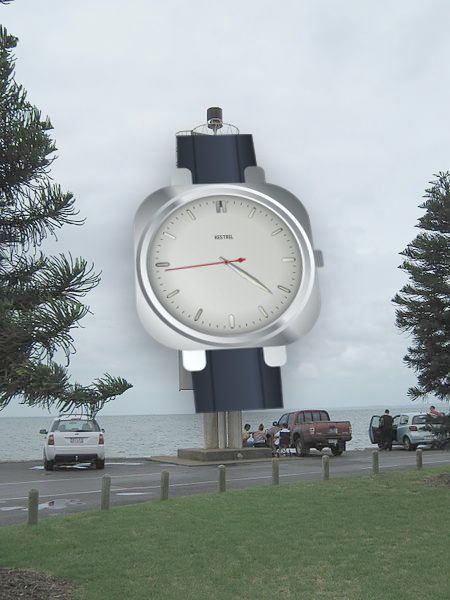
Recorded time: 4:21:44
